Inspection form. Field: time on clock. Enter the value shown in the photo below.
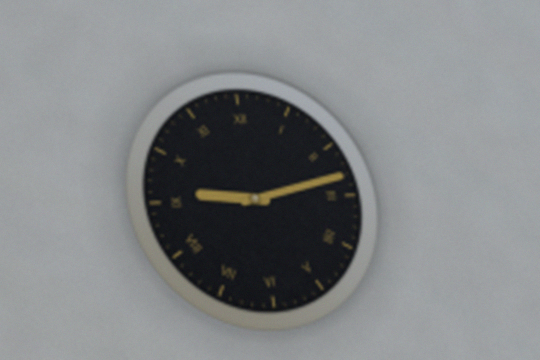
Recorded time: 9:13
